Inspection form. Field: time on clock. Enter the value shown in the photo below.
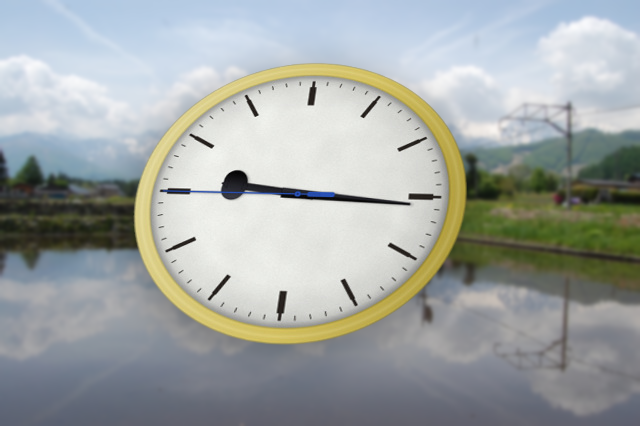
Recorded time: 9:15:45
